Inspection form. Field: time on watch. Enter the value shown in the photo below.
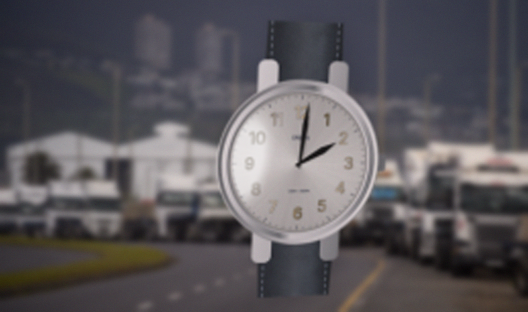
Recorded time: 2:01
